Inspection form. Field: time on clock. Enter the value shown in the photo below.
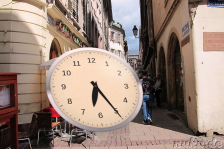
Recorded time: 6:25
